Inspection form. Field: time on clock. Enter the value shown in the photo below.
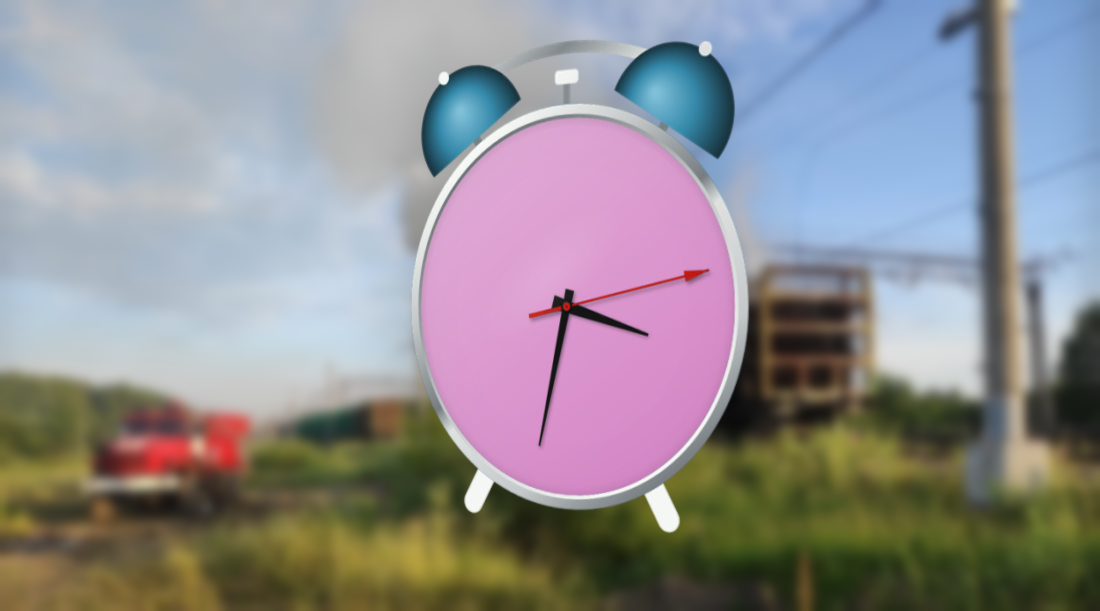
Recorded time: 3:32:13
